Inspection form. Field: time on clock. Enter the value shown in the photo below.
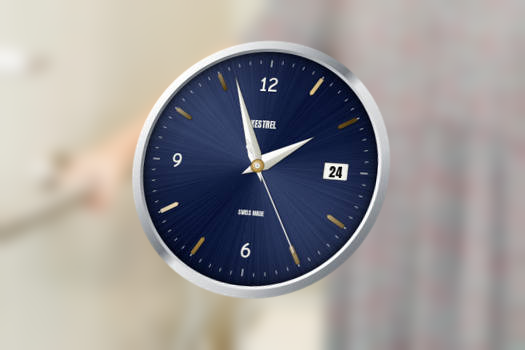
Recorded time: 1:56:25
